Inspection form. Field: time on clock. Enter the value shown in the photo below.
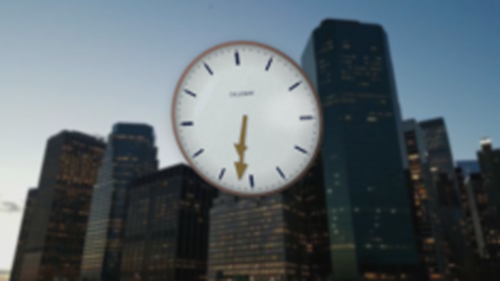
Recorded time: 6:32
